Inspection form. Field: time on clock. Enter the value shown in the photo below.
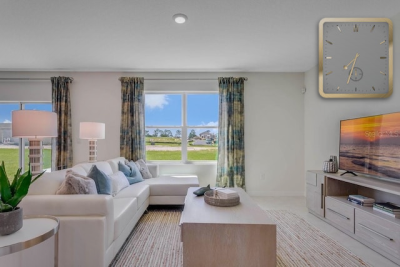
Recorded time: 7:33
